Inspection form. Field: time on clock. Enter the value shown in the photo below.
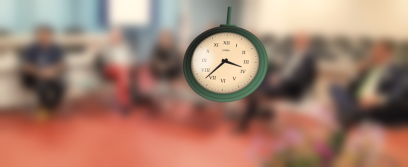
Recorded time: 3:37
